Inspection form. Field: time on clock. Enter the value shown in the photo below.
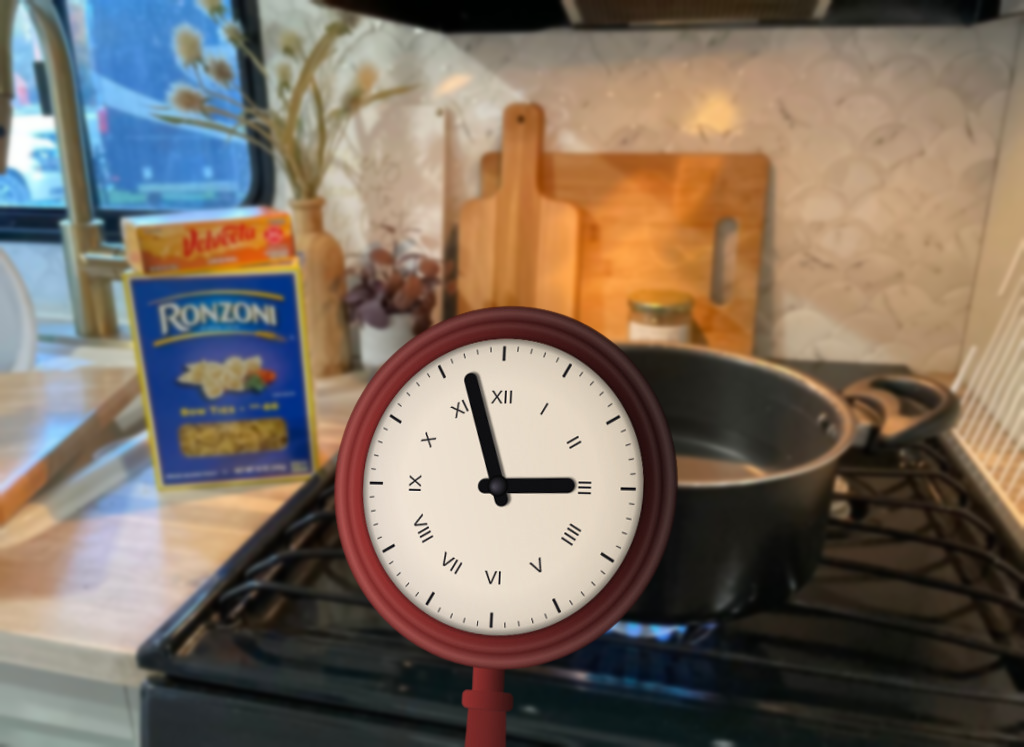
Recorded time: 2:57
